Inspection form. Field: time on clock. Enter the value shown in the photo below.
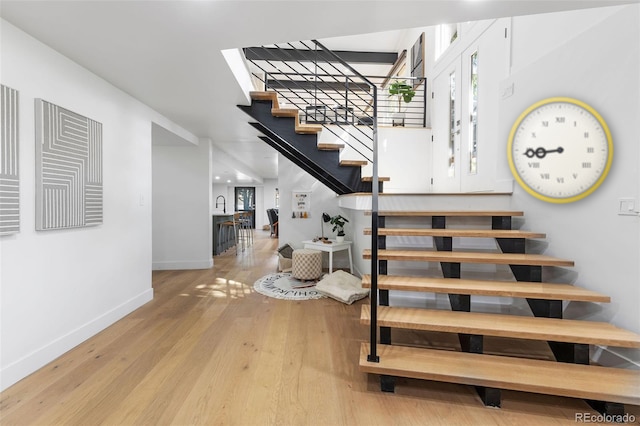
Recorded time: 8:44
